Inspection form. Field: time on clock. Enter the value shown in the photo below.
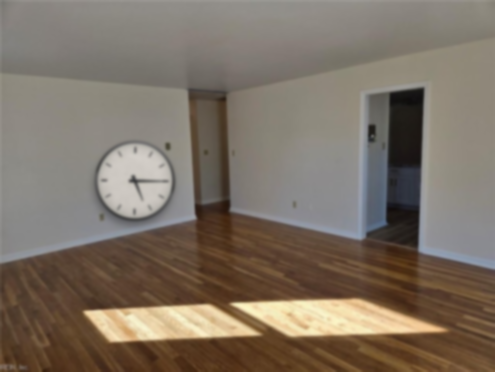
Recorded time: 5:15
